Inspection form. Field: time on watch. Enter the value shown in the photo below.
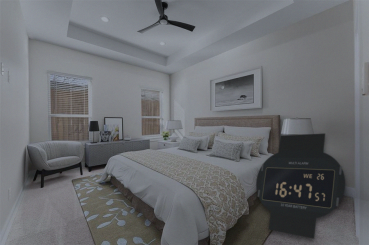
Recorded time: 16:47:57
